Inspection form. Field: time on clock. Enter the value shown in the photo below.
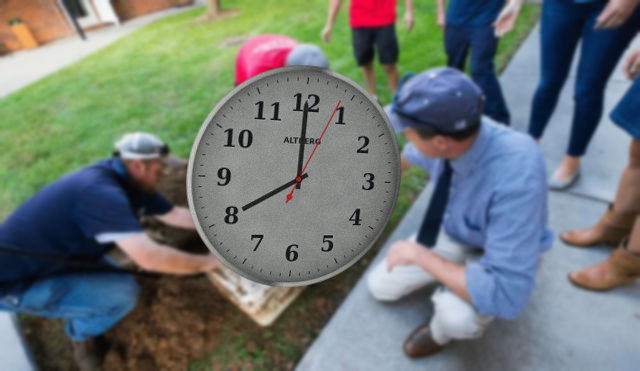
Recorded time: 8:00:04
